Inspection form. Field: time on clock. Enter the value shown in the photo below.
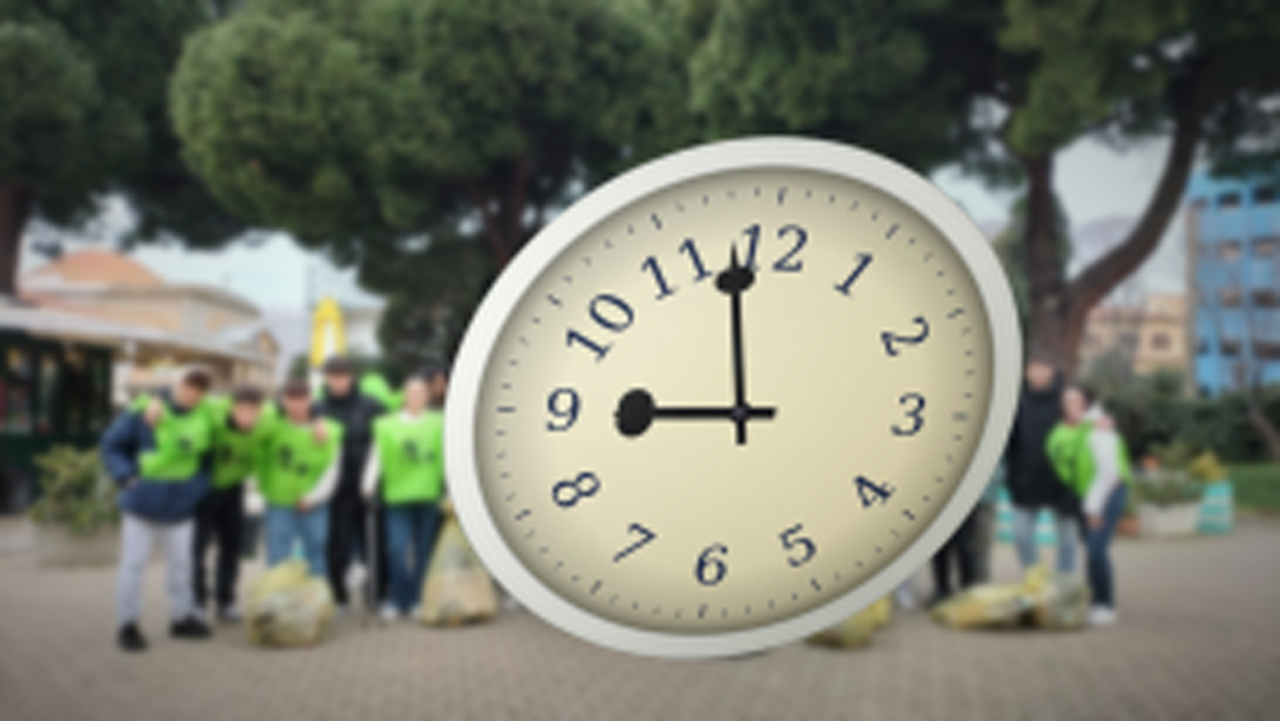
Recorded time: 8:58
